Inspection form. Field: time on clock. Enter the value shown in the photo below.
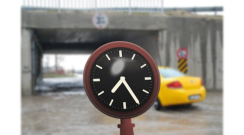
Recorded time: 7:25
